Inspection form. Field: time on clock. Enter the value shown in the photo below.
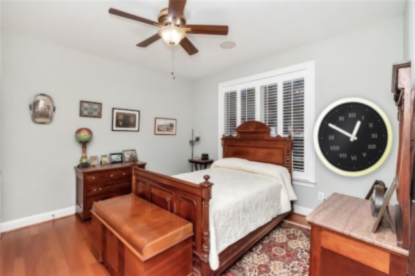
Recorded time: 12:50
